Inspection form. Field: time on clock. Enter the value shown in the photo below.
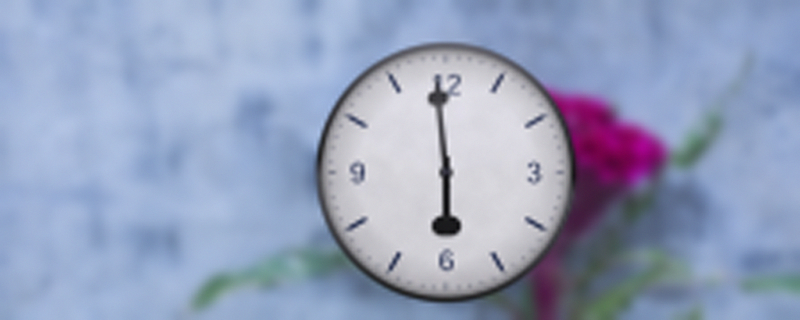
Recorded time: 5:59
